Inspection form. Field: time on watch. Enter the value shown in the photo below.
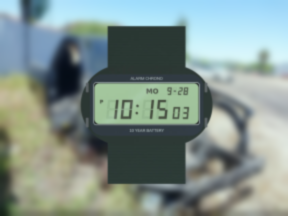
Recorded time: 10:15:03
